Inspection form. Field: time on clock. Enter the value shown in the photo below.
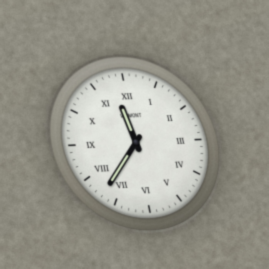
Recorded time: 11:37
